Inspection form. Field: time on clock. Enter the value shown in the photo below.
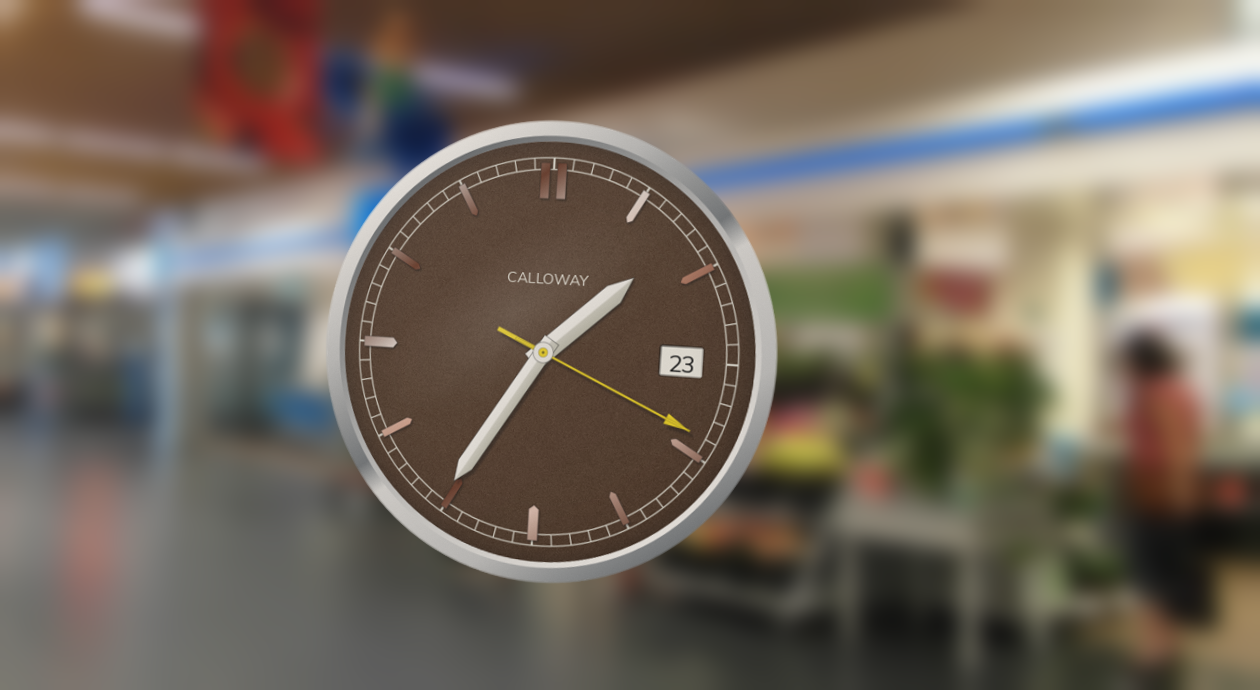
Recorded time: 1:35:19
